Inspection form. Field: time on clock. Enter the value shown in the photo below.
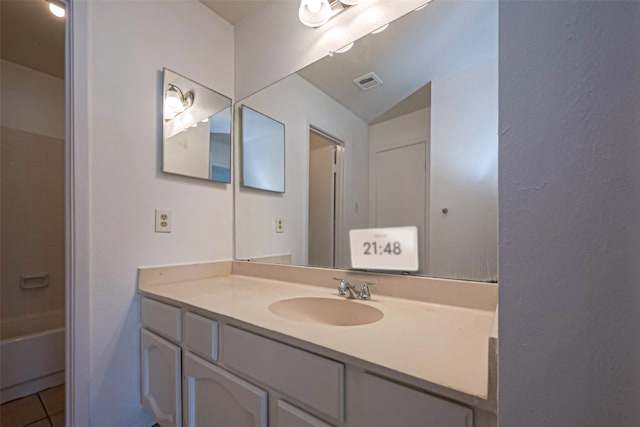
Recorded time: 21:48
